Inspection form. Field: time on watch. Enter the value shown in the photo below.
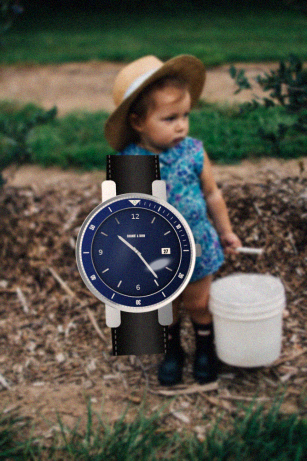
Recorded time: 10:24
